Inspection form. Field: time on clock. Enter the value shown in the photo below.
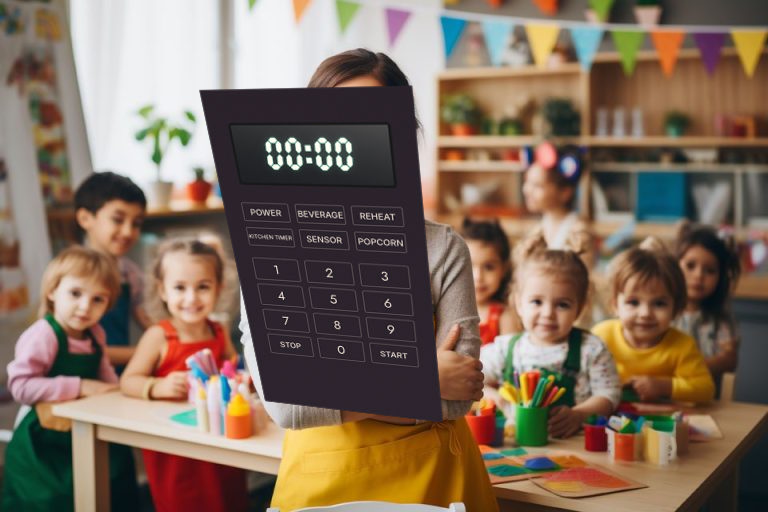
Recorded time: 0:00
